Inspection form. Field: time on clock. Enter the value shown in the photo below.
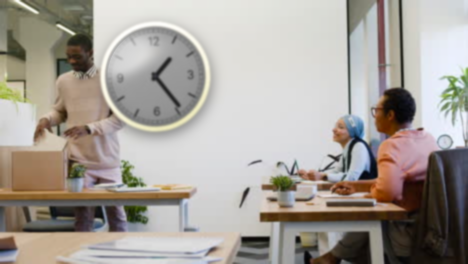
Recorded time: 1:24
